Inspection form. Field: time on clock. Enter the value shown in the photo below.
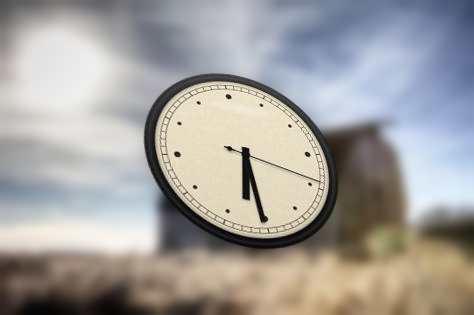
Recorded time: 6:30:19
